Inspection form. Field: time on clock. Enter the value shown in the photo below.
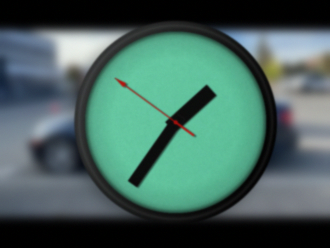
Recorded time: 1:35:51
